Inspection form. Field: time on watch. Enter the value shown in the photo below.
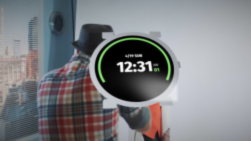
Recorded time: 12:31
